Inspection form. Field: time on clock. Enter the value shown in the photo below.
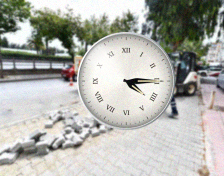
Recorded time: 4:15
